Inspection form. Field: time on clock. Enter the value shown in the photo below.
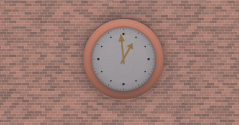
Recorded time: 12:59
